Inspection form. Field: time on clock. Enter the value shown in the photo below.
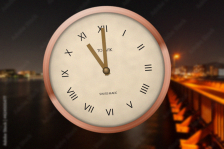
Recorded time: 11:00
